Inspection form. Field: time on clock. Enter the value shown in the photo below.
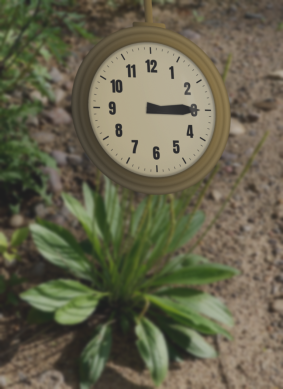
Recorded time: 3:15
